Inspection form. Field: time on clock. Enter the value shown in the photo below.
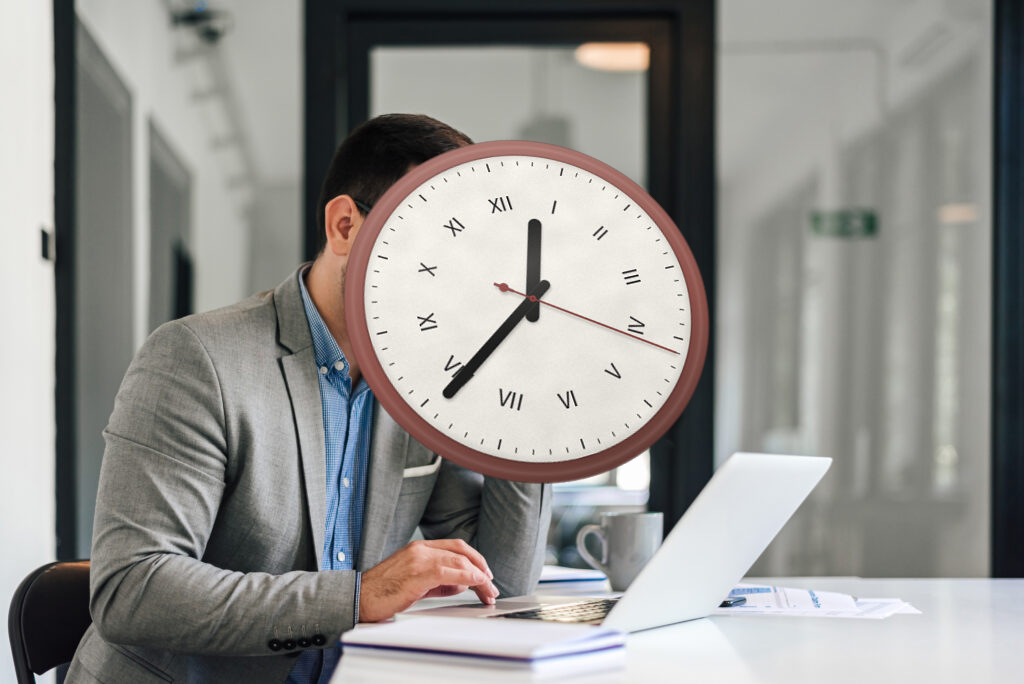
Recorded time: 12:39:21
